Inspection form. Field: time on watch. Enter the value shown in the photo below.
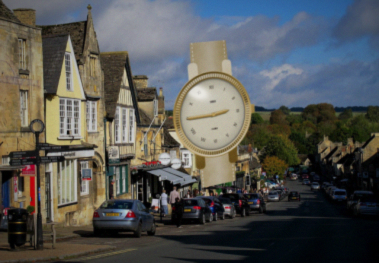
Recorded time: 2:45
